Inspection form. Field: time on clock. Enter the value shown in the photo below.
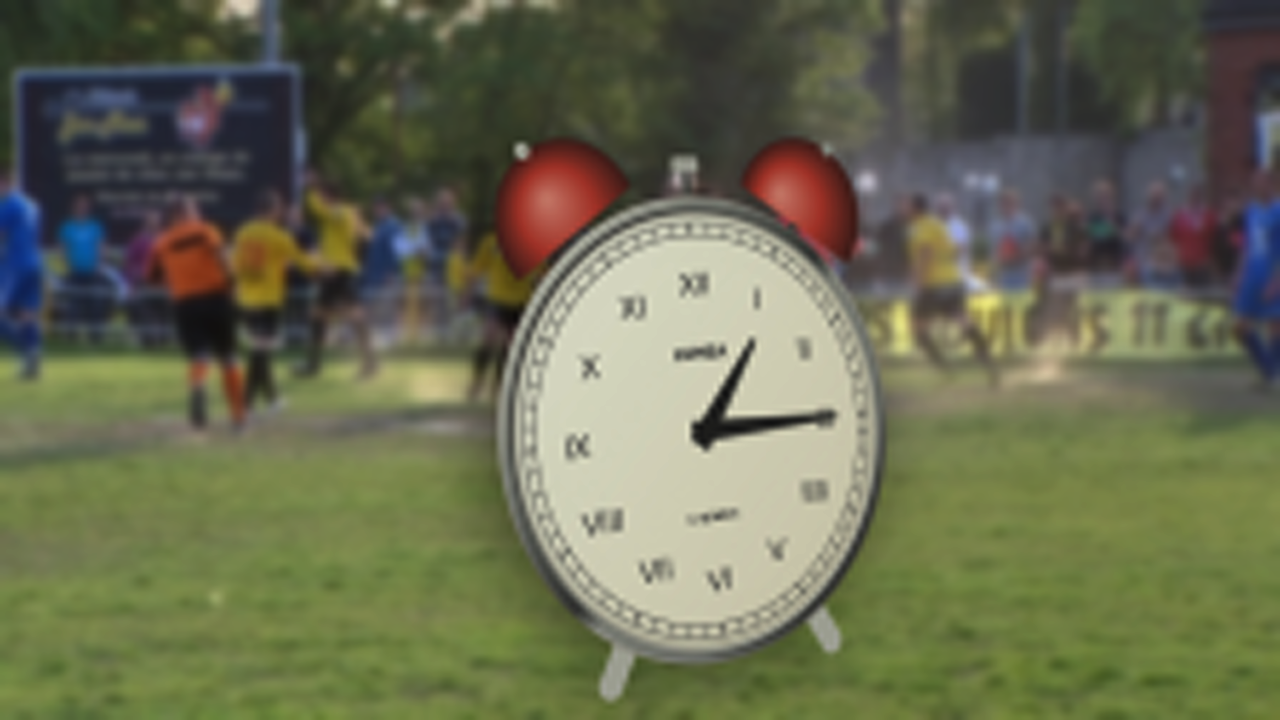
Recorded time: 1:15
